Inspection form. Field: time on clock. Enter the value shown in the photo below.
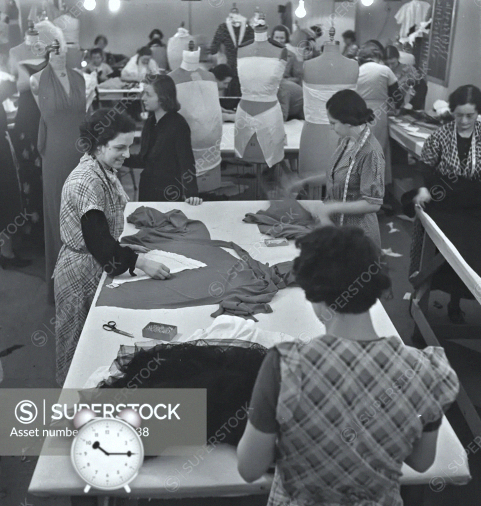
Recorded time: 10:15
